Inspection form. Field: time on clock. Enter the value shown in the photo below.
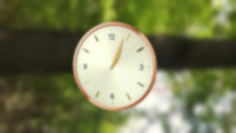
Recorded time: 1:04
